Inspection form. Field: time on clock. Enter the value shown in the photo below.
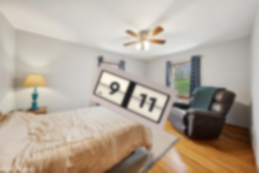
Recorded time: 9:11
